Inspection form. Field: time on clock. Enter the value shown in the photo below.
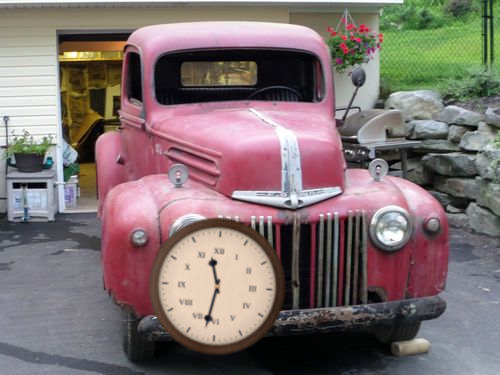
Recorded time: 11:32
